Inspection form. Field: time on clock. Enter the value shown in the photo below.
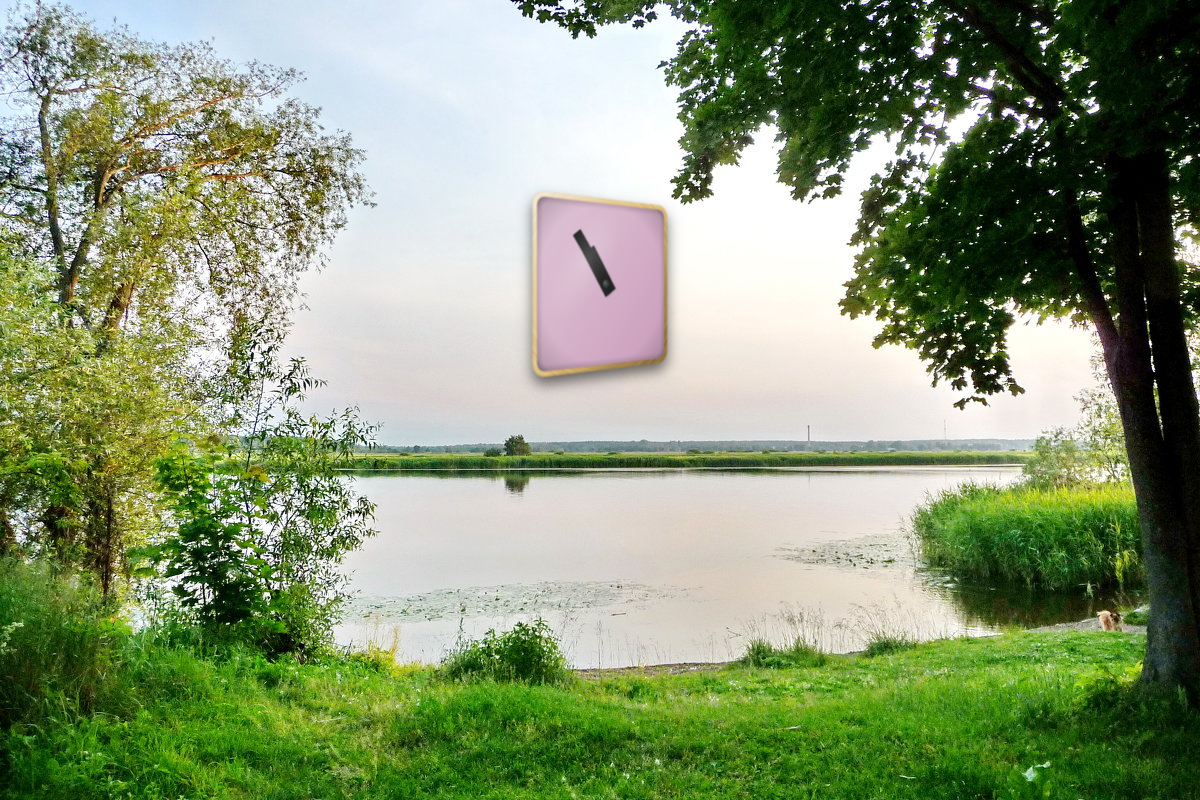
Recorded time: 10:54
